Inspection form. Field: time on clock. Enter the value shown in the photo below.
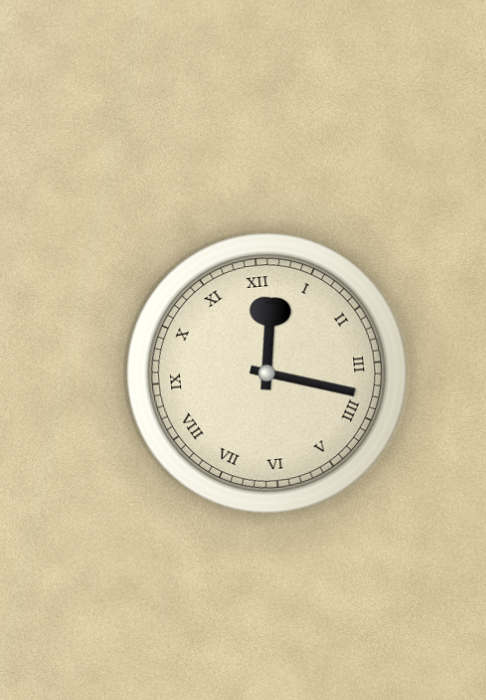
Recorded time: 12:18
